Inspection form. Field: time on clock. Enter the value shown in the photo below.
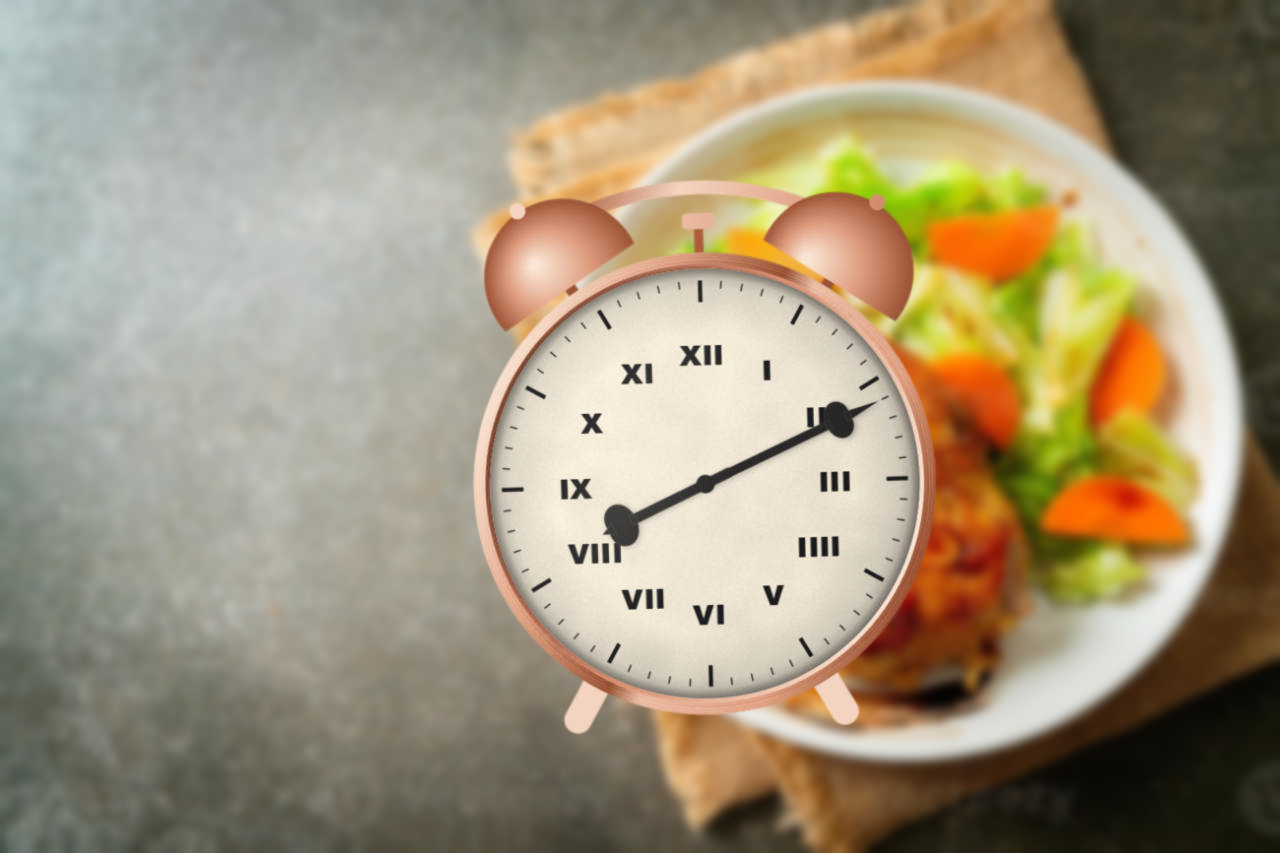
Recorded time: 8:11
